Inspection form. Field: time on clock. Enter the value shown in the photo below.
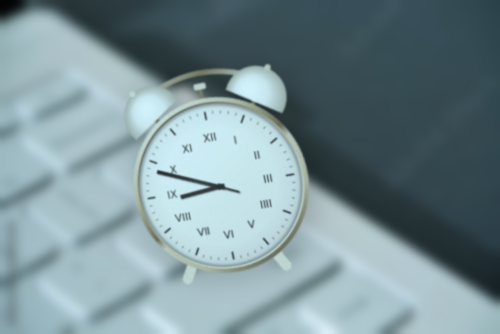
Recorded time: 8:48:49
